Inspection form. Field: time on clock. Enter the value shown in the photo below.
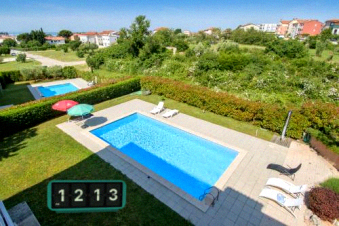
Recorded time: 12:13
